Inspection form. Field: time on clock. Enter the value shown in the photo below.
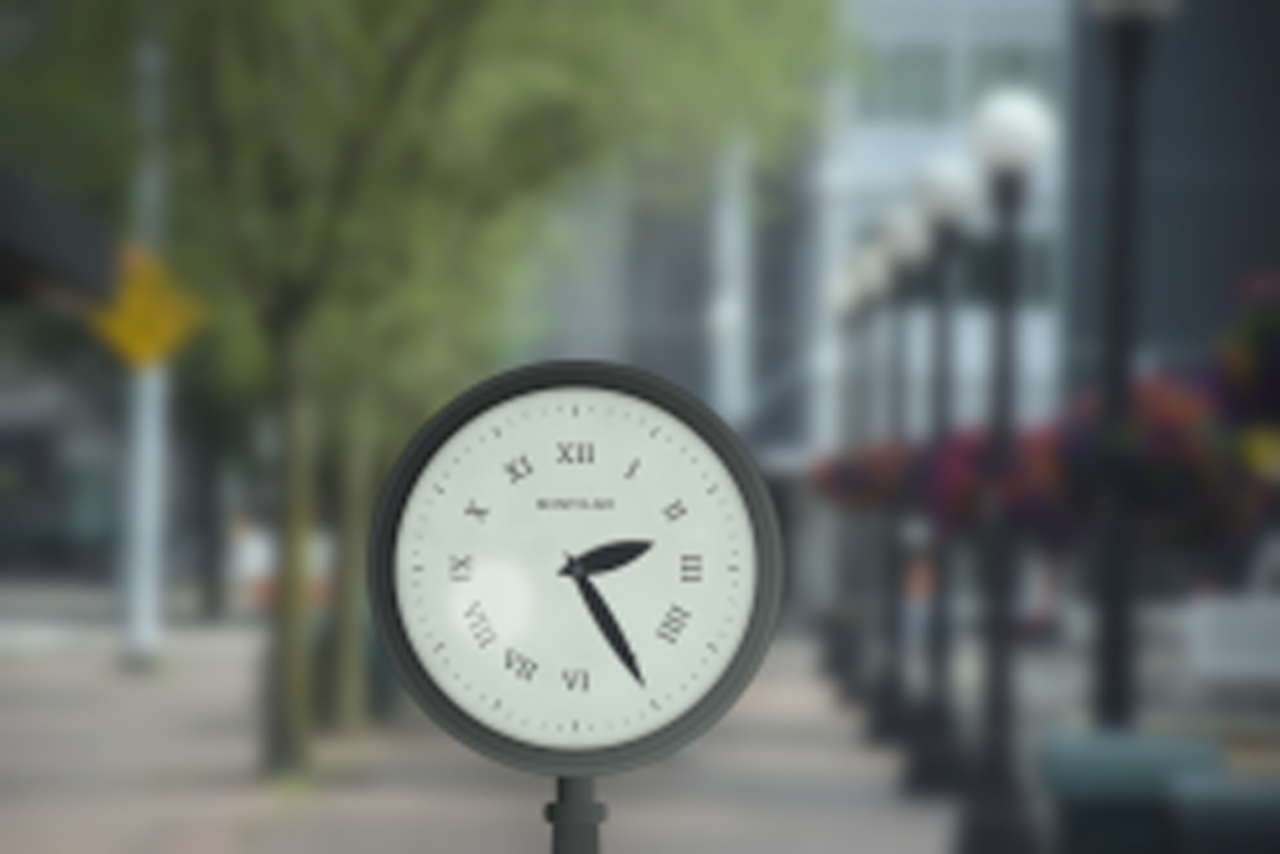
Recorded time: 2:25
